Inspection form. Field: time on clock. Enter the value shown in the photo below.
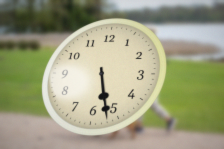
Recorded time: 5:27
